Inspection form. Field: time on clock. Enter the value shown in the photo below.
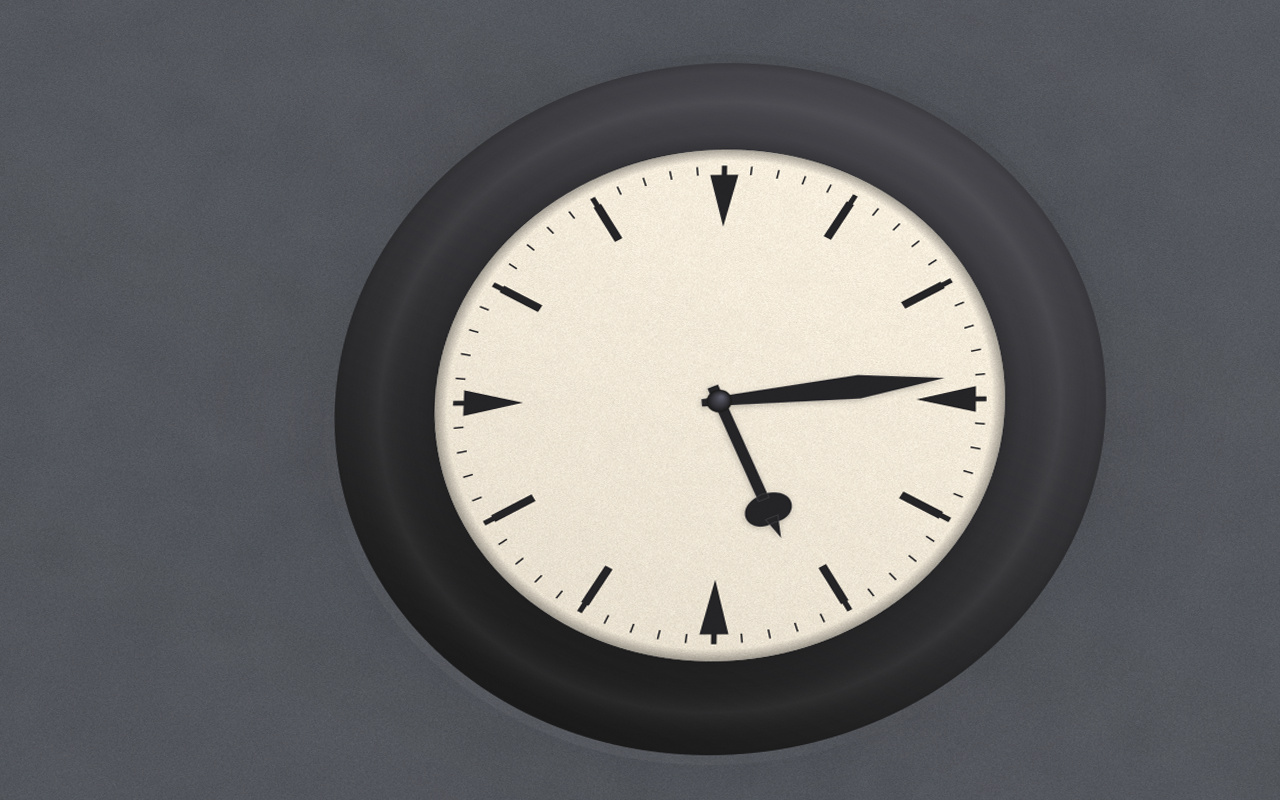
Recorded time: 5:14
